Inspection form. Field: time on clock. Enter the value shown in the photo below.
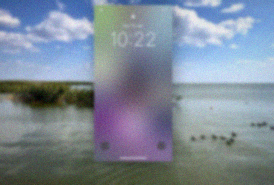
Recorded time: 10:22
